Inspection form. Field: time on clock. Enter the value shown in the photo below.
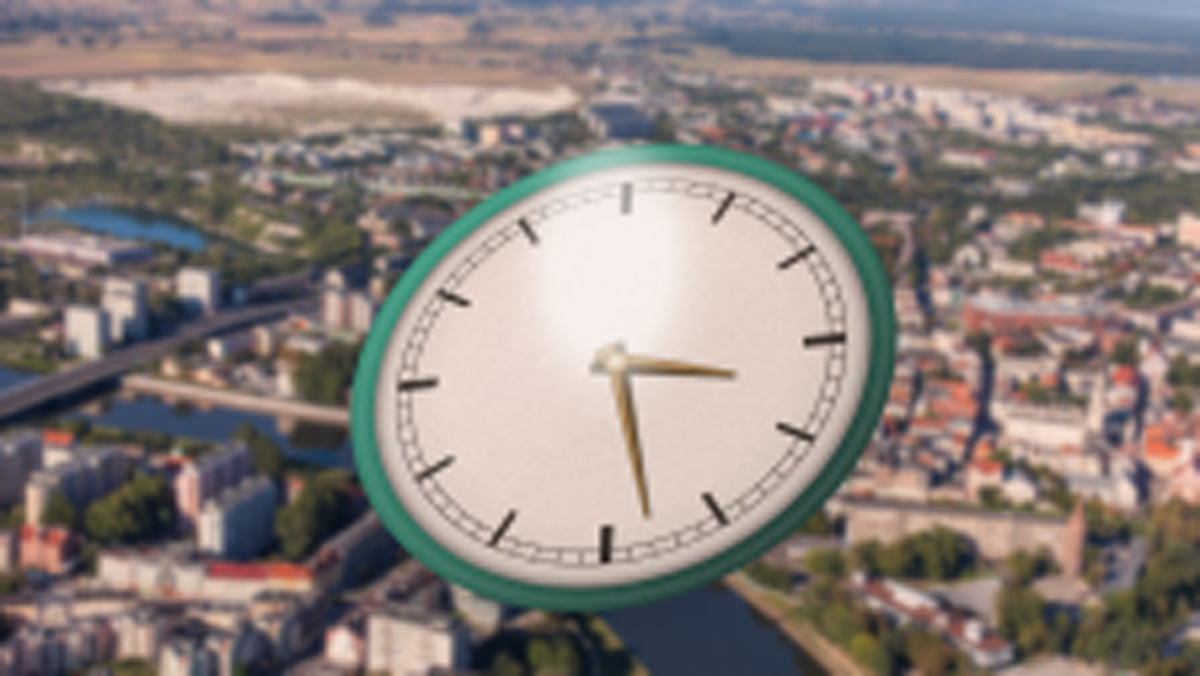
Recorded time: 3:28
